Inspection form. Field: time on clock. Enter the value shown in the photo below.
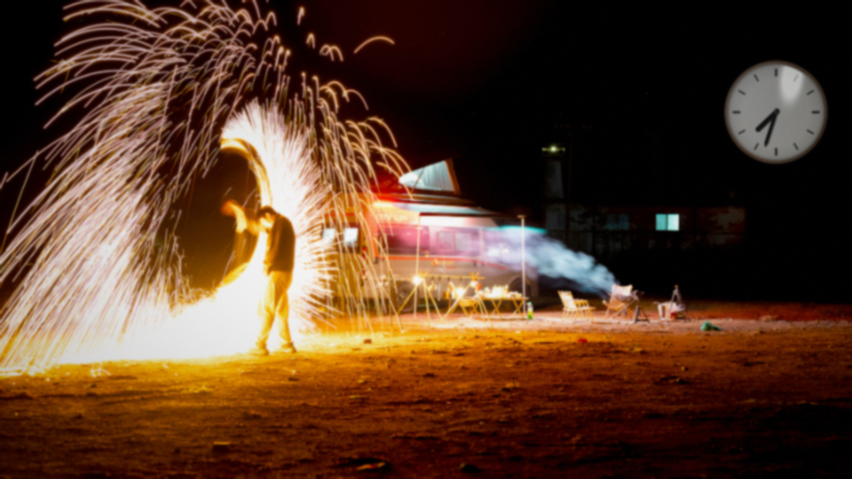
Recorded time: 7:33
